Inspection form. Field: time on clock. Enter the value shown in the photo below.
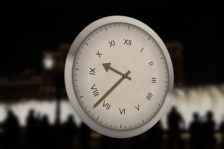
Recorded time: 9:37
